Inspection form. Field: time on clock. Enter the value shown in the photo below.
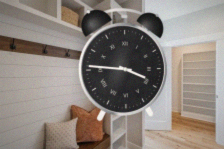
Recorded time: 3:46
